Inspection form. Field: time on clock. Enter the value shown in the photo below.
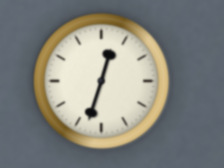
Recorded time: 12:33
